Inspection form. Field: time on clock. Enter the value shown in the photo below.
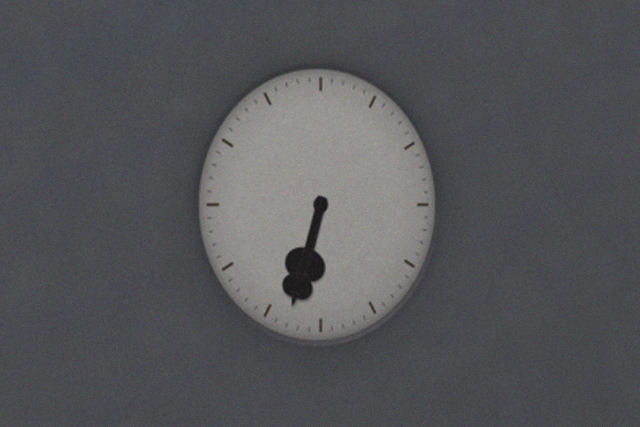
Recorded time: 6:33
